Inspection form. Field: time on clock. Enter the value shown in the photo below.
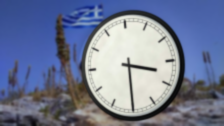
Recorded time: 3:30
